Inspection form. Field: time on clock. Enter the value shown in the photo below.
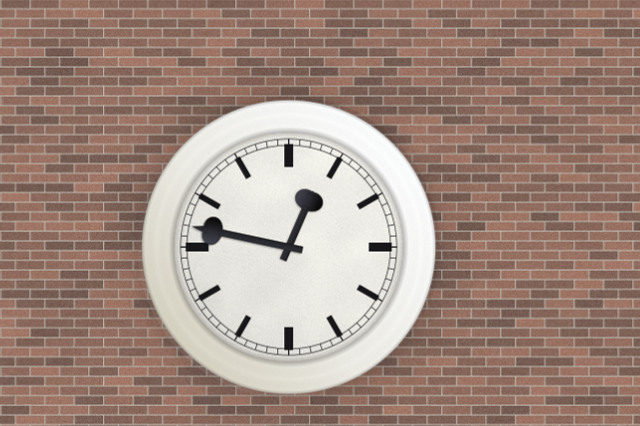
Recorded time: 12:47
